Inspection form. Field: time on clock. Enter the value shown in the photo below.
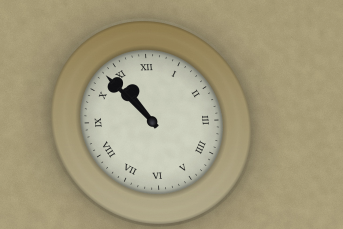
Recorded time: 10:53
